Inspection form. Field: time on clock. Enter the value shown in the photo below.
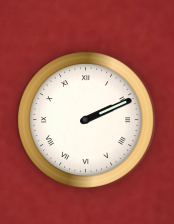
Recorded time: 2:11
